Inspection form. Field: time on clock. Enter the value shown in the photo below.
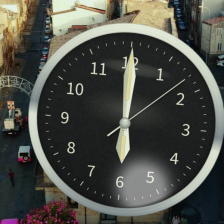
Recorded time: 6:00:08
